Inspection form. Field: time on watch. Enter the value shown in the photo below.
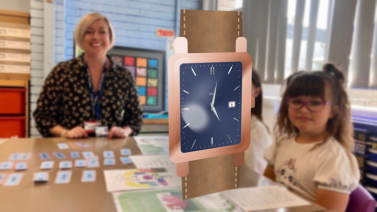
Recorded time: 5:02
